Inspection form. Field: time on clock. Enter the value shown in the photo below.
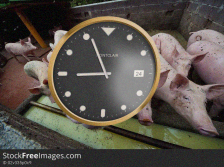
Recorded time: 8:56
